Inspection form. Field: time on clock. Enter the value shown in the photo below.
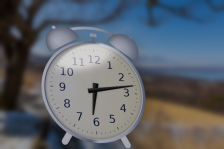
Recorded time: 6:13
